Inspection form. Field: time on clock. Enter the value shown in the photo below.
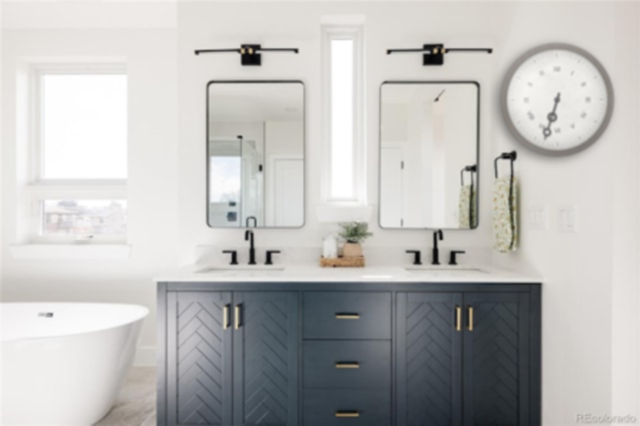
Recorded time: 6:33
